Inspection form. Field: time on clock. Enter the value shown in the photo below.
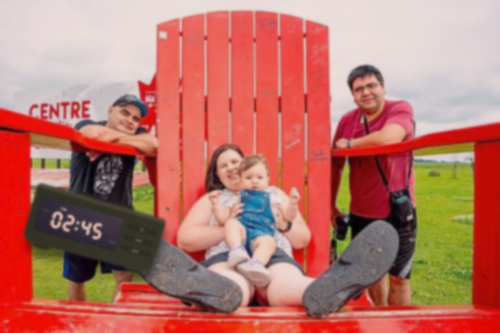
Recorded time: 2:45
